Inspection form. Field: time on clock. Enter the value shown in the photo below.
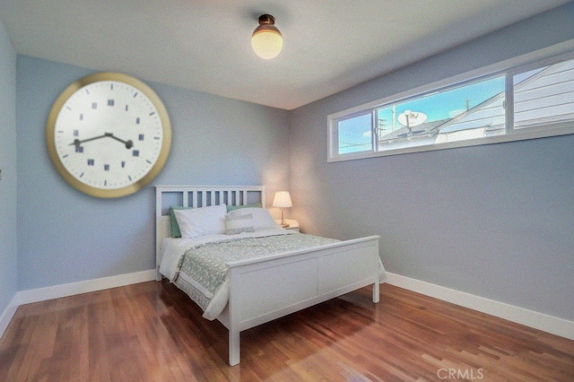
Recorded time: 3:42
